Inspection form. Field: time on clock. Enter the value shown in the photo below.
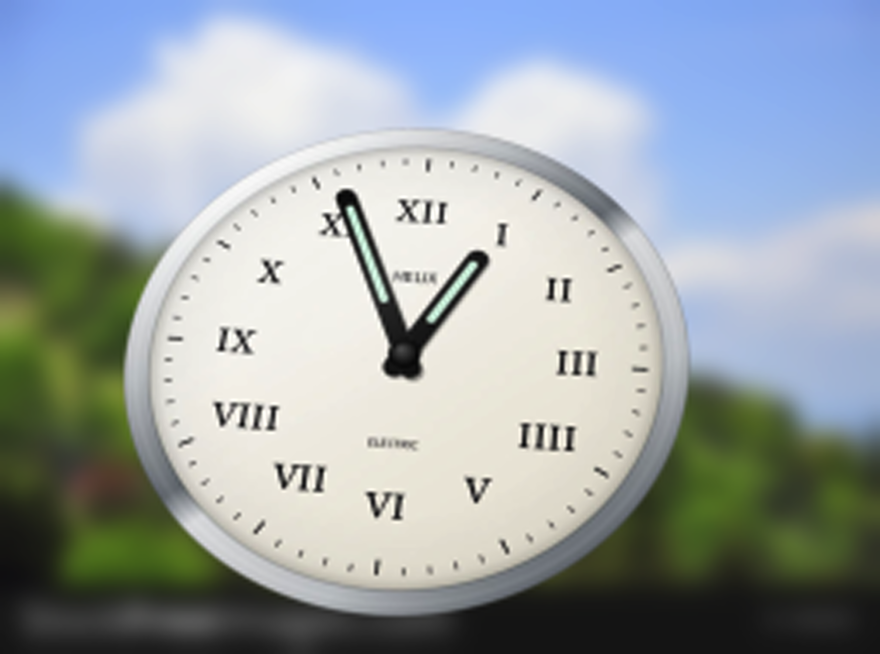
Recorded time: 12:56
